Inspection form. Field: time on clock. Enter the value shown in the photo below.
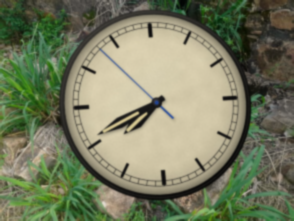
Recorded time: 7:40:53
